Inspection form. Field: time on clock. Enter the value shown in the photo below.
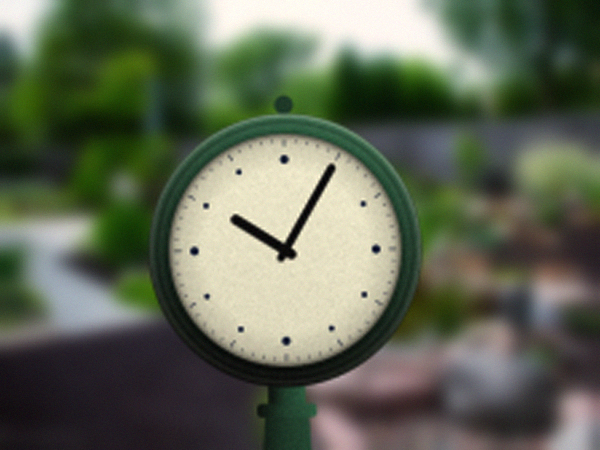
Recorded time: 10:05
